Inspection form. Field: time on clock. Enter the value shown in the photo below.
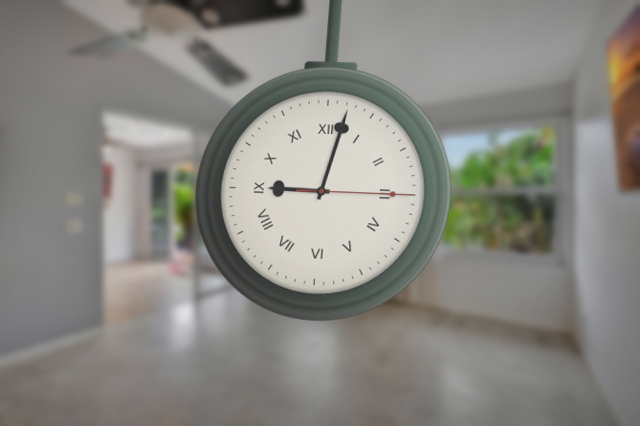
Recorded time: 9:02:15
